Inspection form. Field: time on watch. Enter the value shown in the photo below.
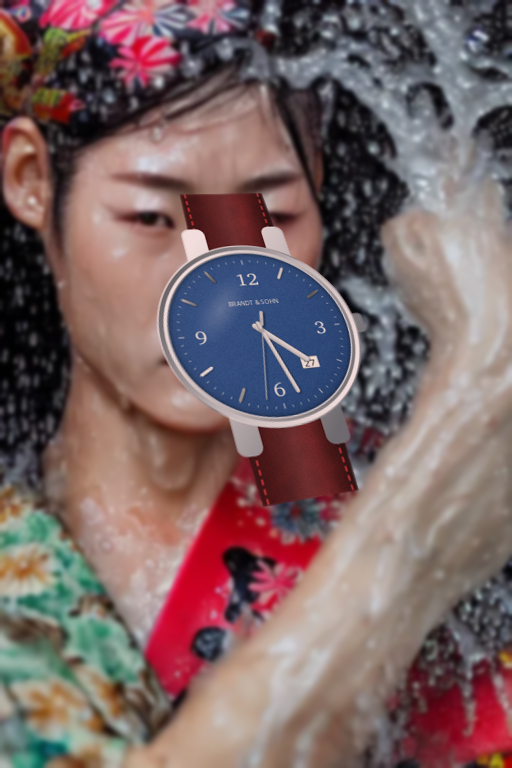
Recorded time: 4:27:32
